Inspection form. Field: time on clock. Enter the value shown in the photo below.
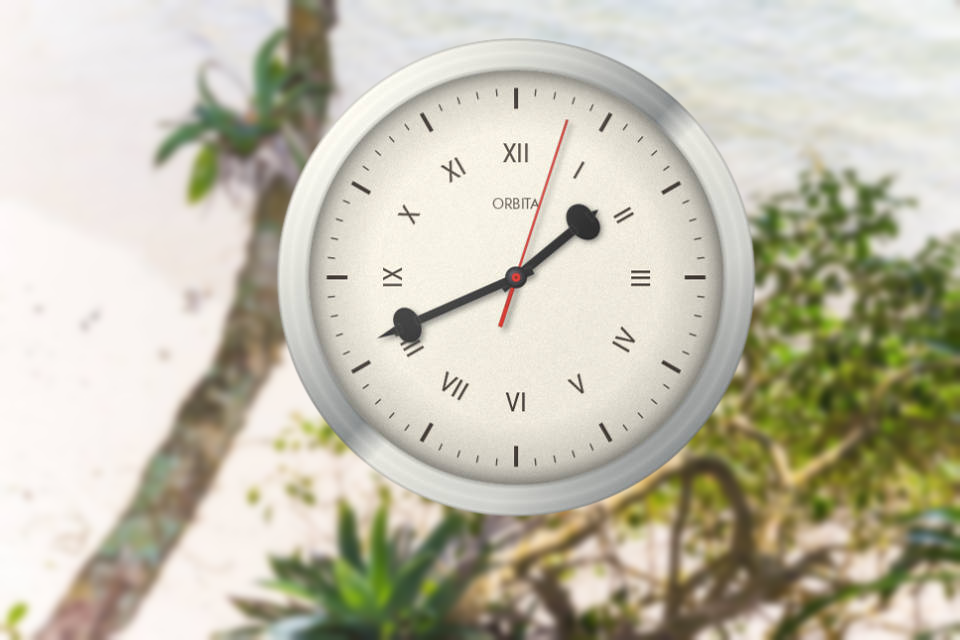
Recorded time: 1:41:03
